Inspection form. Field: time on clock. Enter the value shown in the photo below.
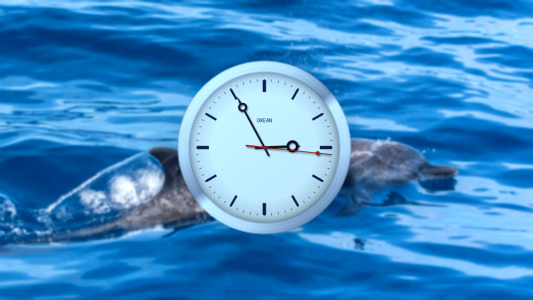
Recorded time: 2:55:16
